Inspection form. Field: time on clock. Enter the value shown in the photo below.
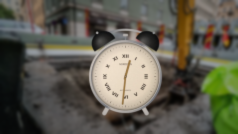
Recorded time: 12:31
